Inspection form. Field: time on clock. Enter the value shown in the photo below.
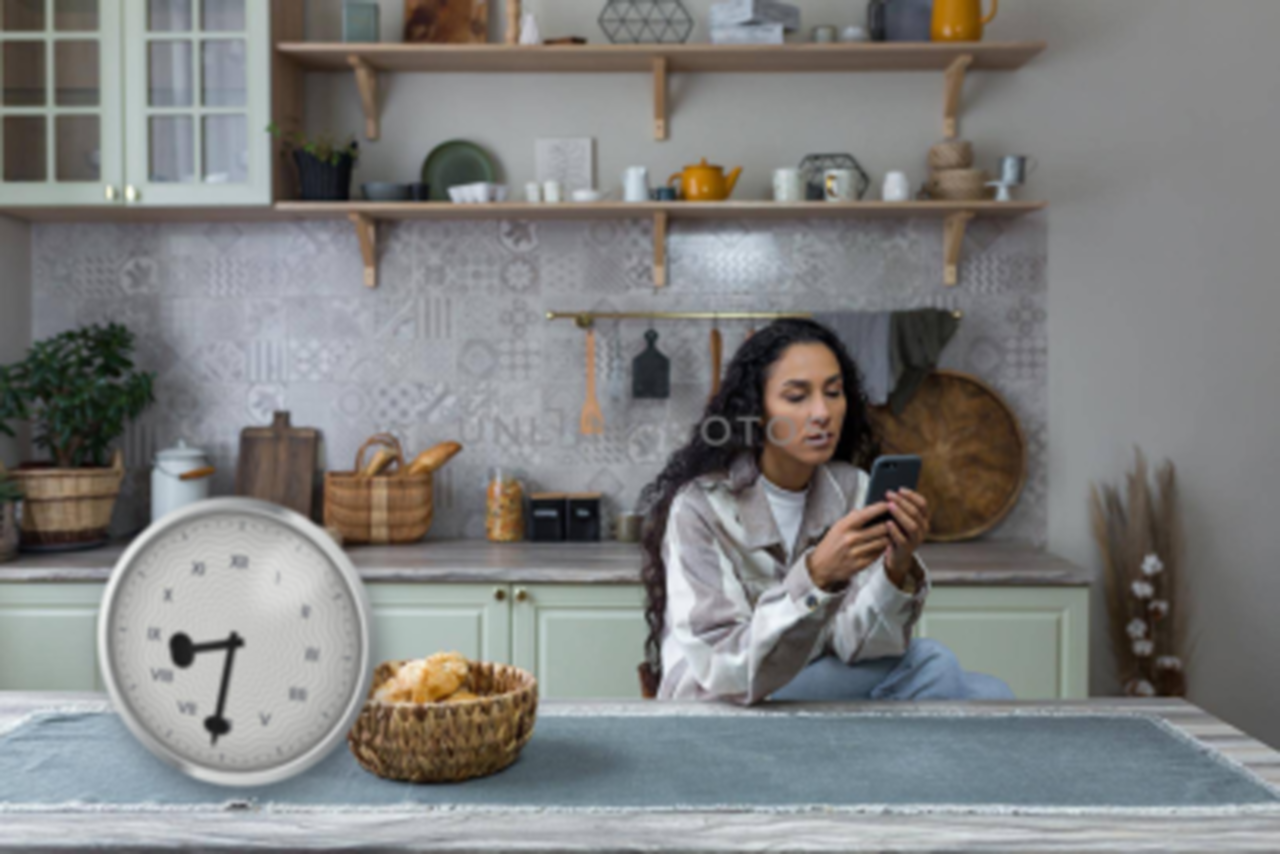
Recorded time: 8:31
